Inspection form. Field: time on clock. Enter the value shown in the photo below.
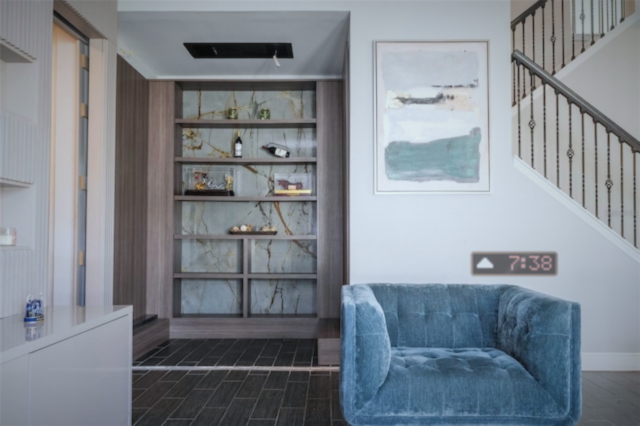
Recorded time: 7:38
